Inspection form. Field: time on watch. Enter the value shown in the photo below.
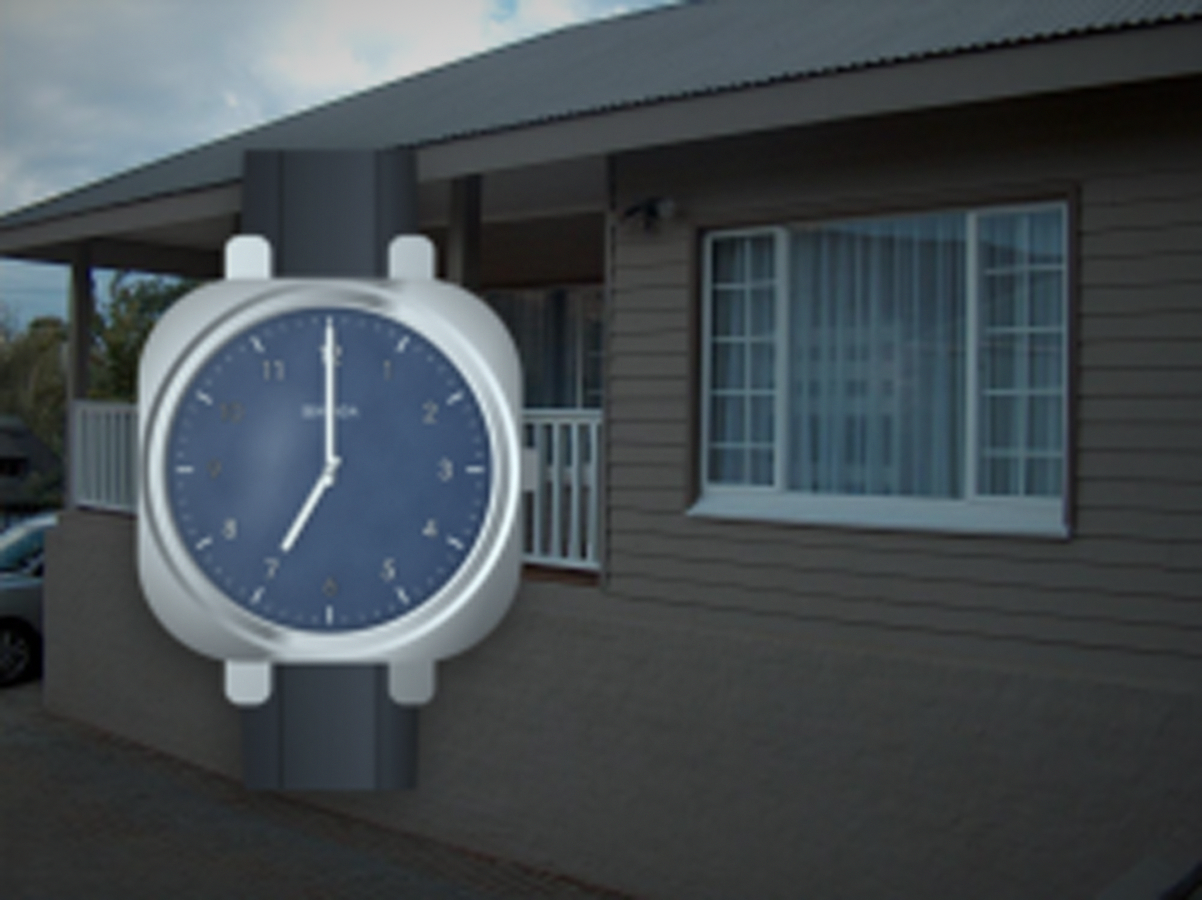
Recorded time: 7:00
